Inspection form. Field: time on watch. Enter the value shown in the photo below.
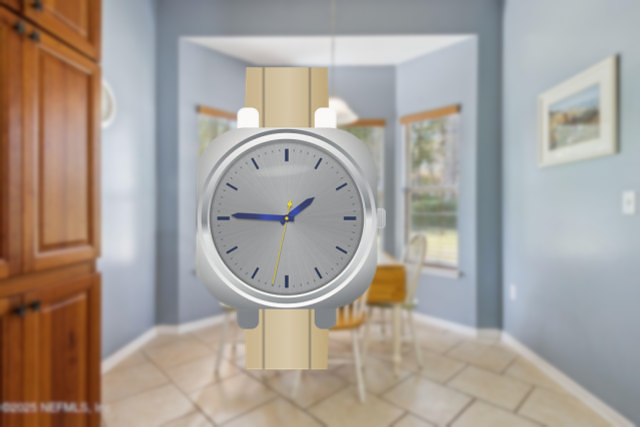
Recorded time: 1:45:32
